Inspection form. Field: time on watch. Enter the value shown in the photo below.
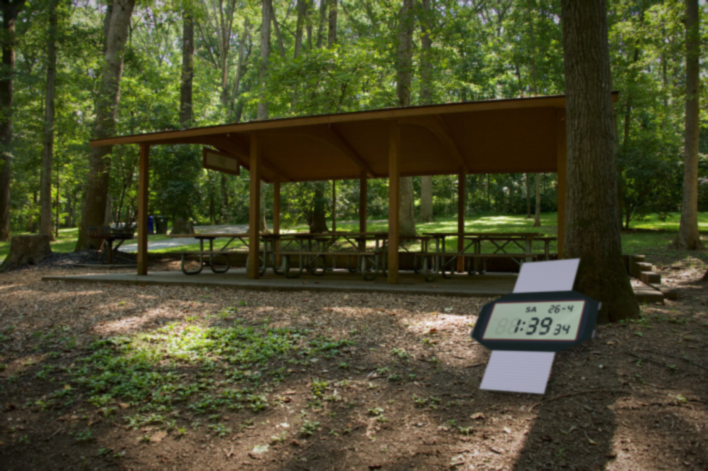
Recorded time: 1:39:34
